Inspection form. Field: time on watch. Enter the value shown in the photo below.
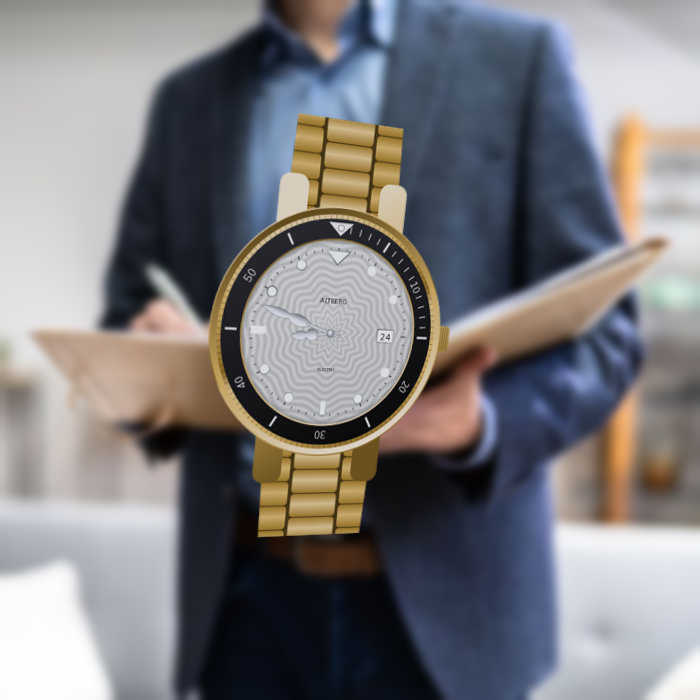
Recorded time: 8:48
